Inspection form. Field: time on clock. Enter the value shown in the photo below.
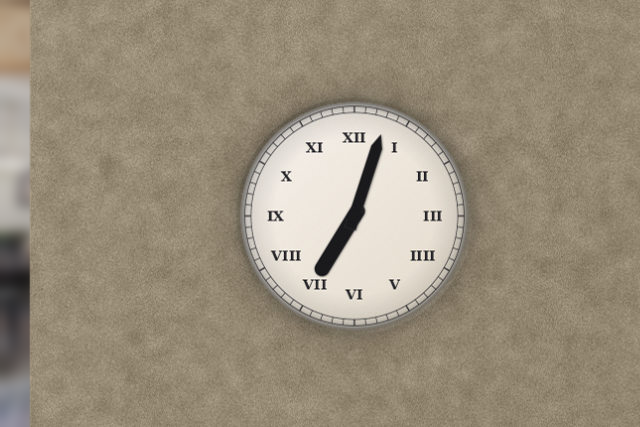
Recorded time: 7:03
